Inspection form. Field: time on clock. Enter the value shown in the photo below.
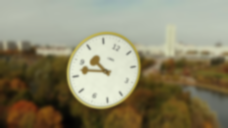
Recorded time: 9:42
